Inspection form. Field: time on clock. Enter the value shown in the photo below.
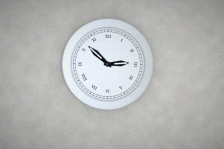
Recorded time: 2:52
